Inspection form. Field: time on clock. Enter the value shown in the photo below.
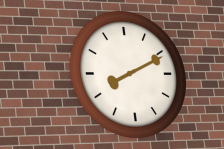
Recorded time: 8:11
